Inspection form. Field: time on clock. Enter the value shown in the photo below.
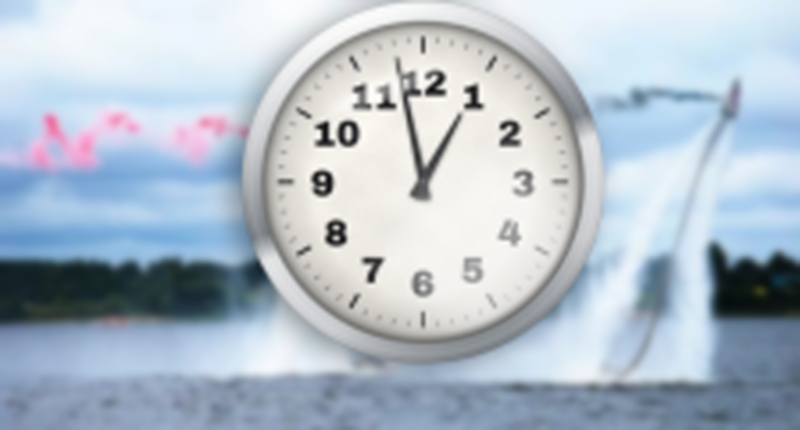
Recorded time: 12:58
